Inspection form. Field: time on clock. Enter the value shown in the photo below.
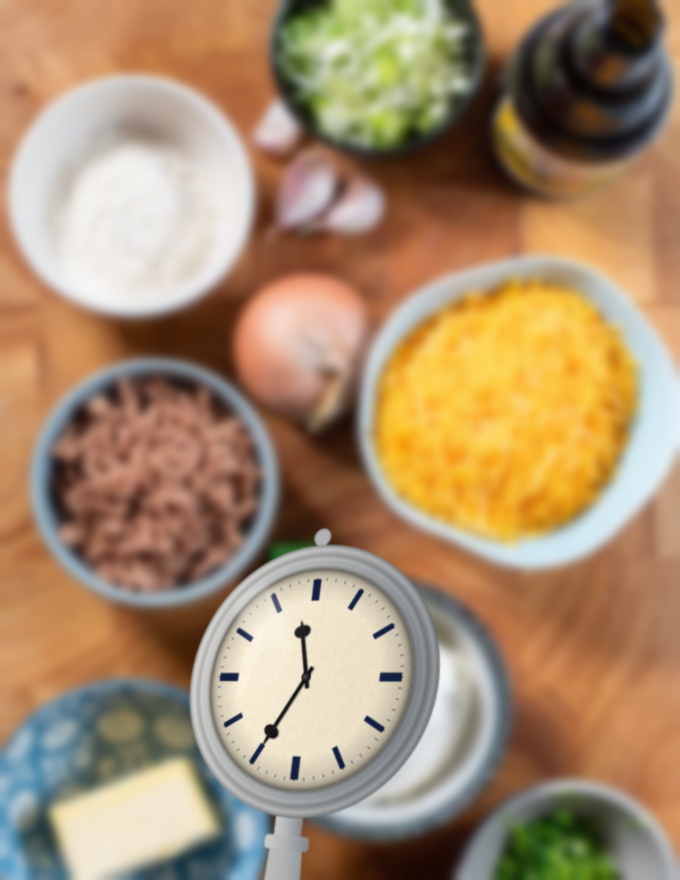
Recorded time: 11:35
